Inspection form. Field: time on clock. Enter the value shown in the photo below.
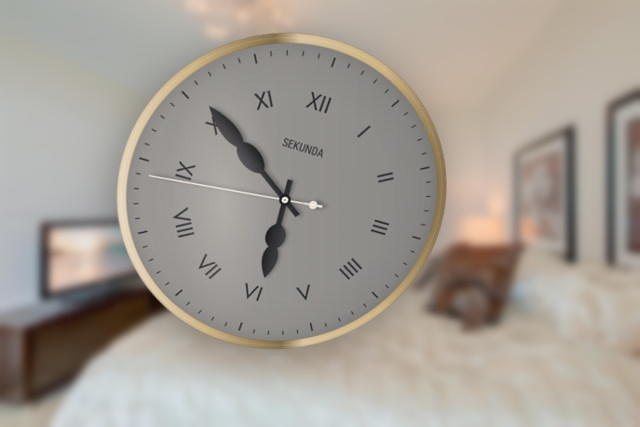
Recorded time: 5:50:44
